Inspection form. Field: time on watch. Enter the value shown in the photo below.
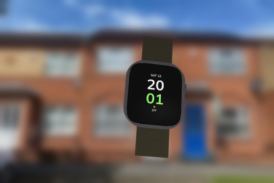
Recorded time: 20:01
